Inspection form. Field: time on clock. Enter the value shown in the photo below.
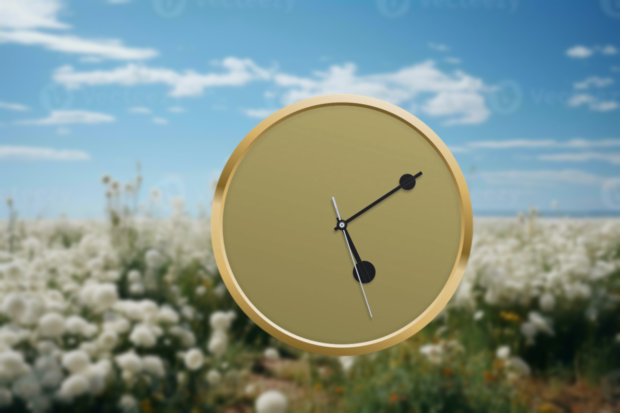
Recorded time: 5:09:27
